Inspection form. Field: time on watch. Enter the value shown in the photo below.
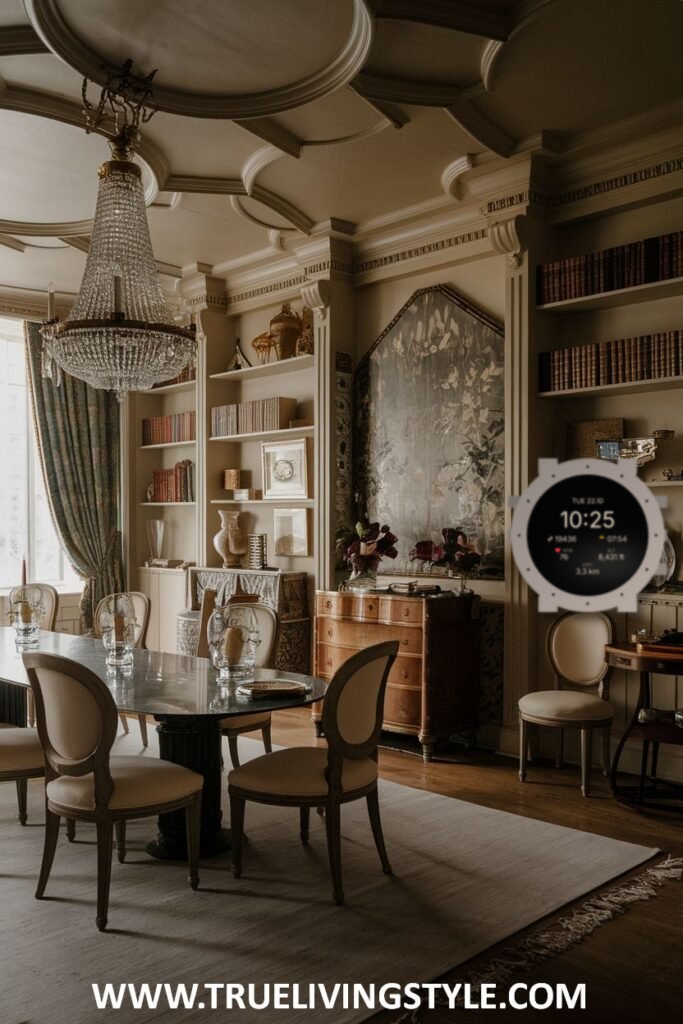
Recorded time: 10:25
